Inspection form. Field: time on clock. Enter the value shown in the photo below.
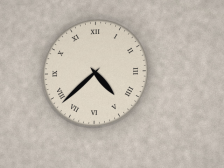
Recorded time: 4:38
